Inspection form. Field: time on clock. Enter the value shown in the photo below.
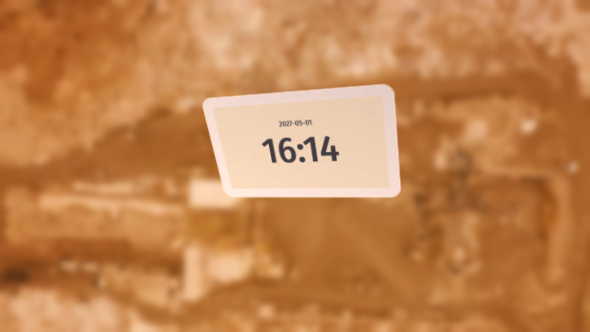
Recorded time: 16:14
